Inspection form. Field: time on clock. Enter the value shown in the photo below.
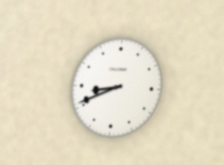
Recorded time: 8:41
